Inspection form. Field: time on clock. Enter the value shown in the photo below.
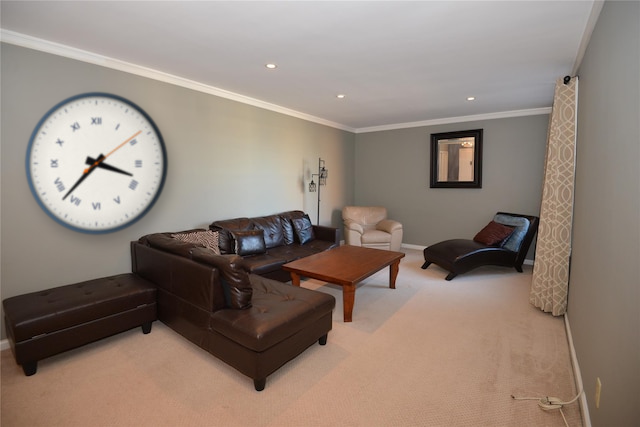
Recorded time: 3:37:09
